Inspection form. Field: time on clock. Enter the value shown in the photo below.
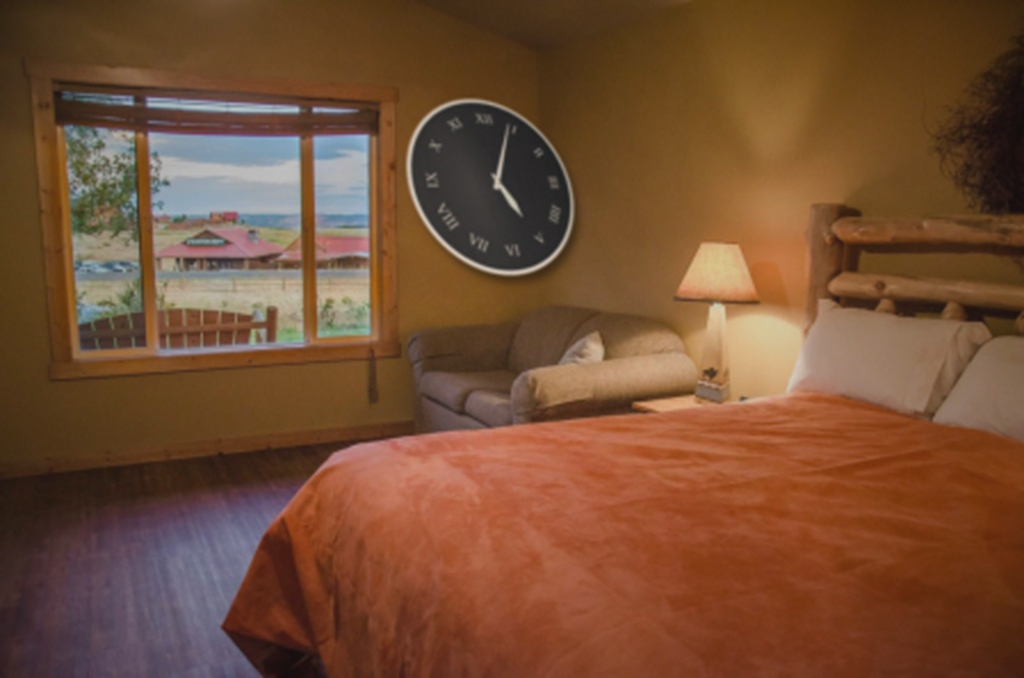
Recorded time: 5:04
